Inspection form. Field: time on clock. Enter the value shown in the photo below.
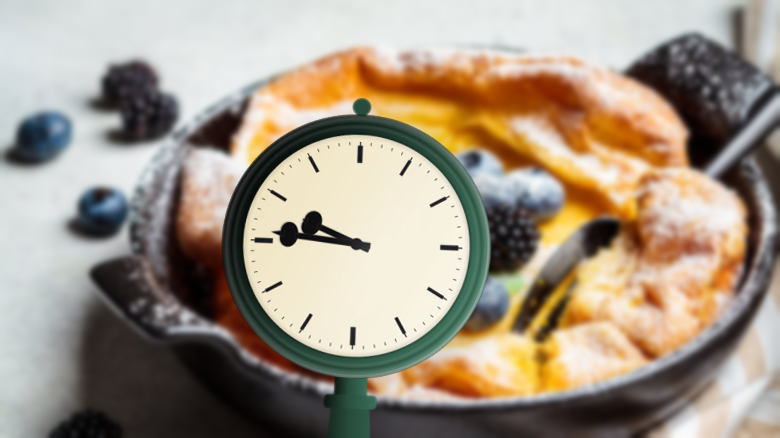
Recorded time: 9:46
